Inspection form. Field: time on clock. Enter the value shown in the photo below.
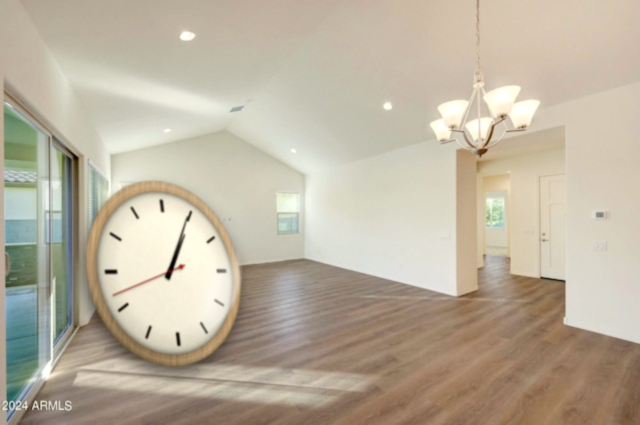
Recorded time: 1:04:42
